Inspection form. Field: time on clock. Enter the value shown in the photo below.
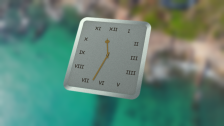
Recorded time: 11:33
